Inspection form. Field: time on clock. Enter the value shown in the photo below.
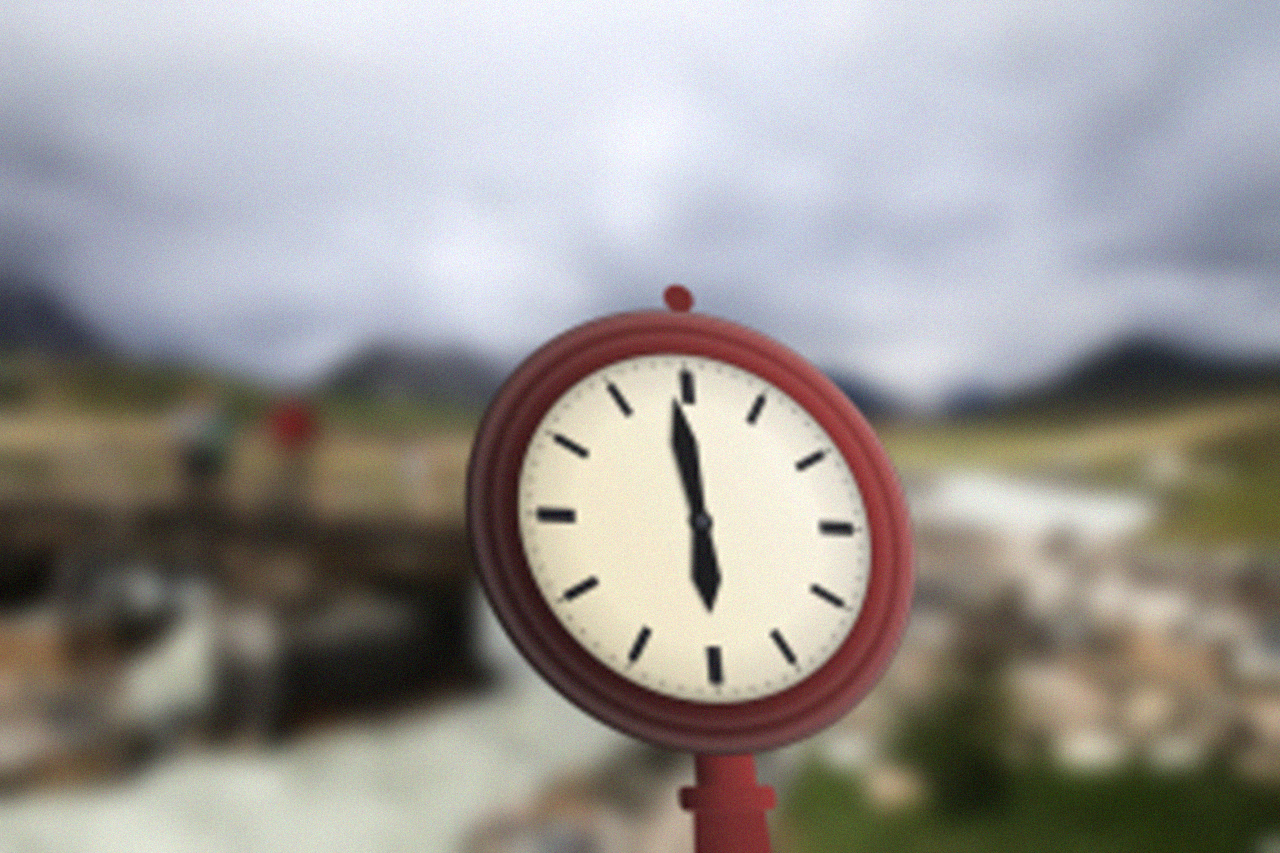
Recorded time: 5:59
